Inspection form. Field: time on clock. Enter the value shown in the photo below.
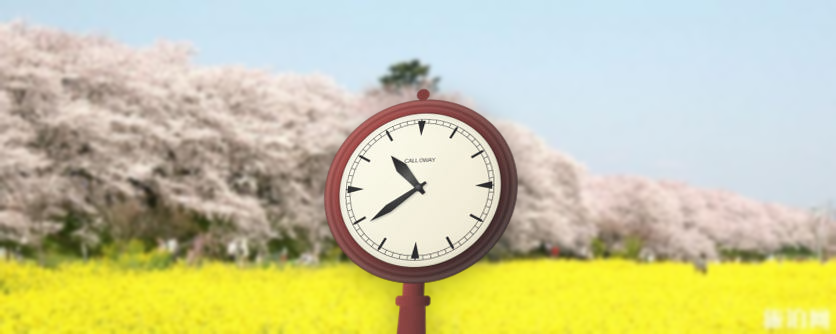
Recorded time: 10:39
